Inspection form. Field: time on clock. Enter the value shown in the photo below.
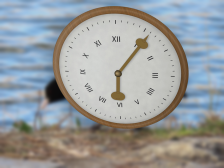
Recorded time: 6:06
